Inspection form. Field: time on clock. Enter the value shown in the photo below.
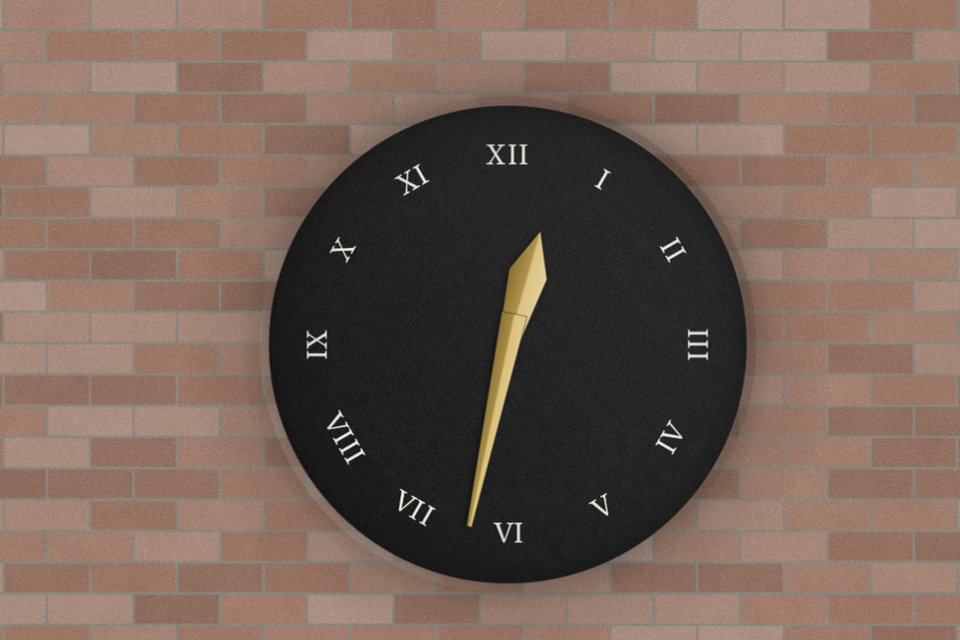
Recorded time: 12:32
